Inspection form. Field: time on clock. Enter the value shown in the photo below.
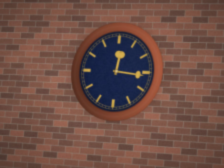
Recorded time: 12:16
